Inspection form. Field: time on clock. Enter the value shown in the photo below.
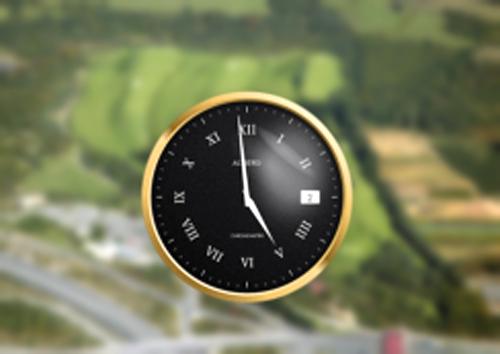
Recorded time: 4:59
